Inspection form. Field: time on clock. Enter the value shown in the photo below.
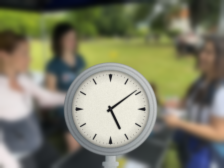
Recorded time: 5:09
